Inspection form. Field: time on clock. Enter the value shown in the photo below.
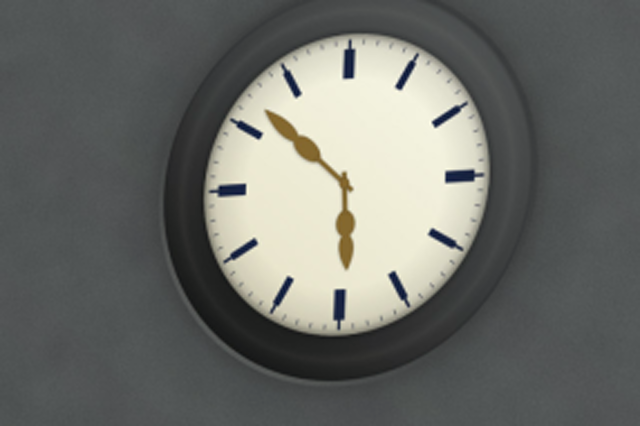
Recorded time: 5:52
